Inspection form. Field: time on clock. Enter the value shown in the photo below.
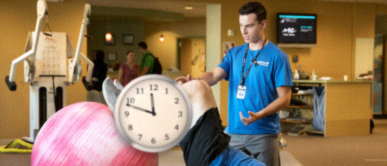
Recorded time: 11:48
